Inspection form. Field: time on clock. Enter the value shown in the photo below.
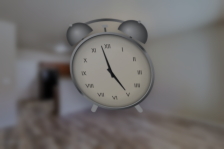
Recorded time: 4:58
